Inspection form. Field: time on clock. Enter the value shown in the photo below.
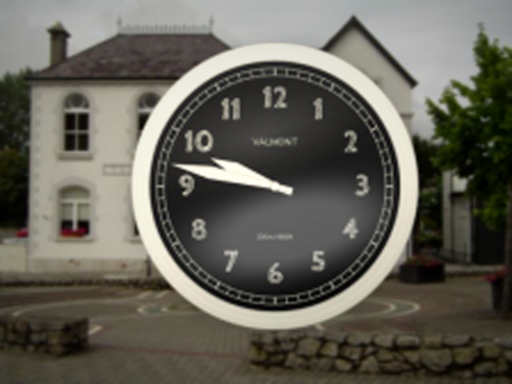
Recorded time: 9:47
